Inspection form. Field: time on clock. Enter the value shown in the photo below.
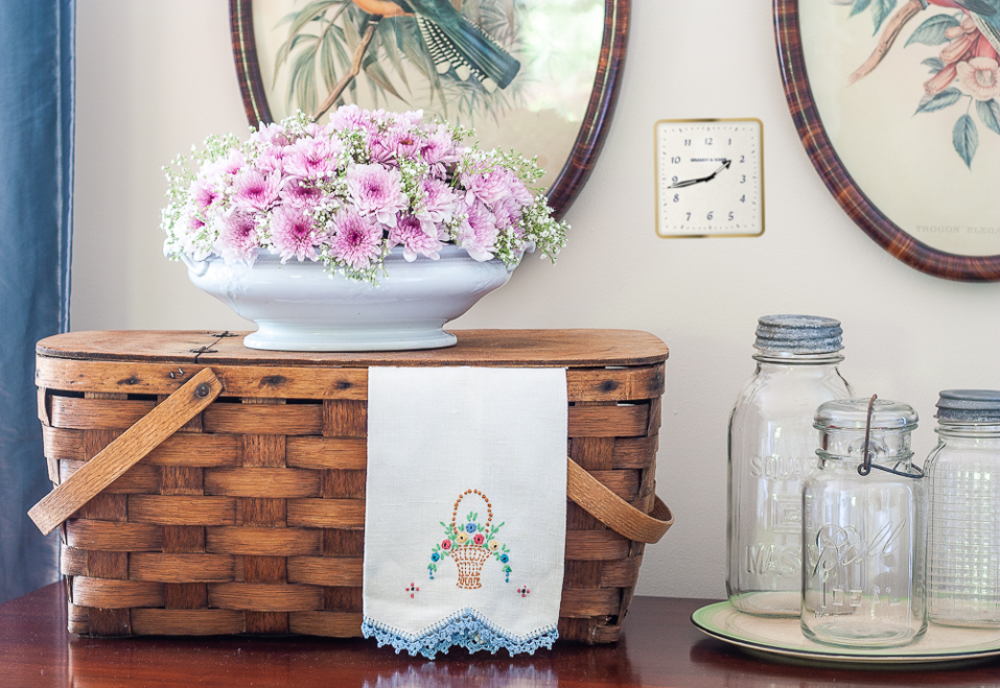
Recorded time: 1:43
